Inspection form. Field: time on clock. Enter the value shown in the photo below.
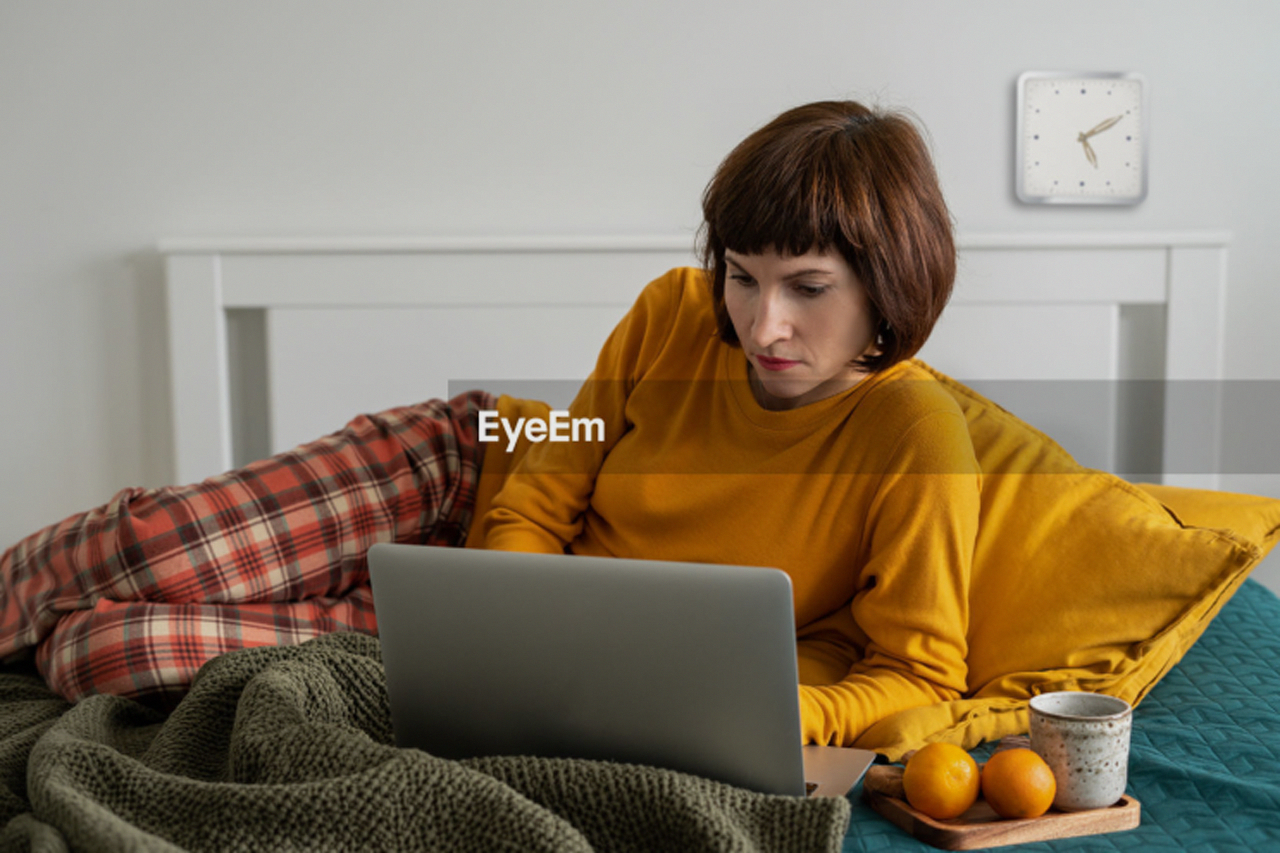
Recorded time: 5:10
